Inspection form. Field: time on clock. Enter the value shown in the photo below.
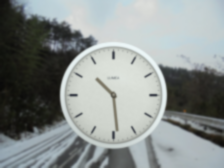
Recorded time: 10:29
